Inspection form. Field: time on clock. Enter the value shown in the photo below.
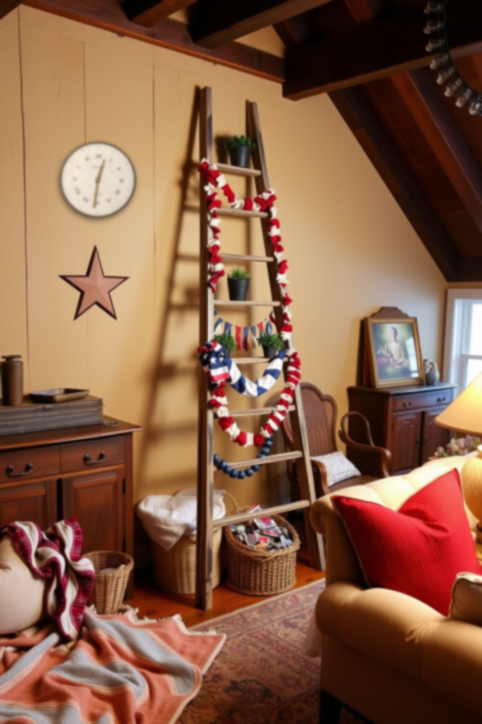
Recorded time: 12:31
